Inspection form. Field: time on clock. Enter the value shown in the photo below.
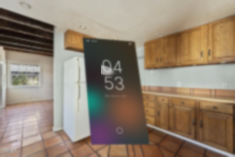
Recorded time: 4:53
